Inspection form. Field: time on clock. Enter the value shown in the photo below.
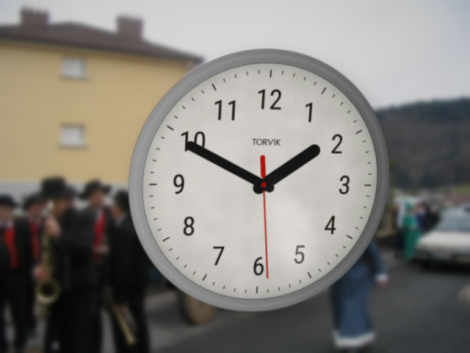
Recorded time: 1:49:29
